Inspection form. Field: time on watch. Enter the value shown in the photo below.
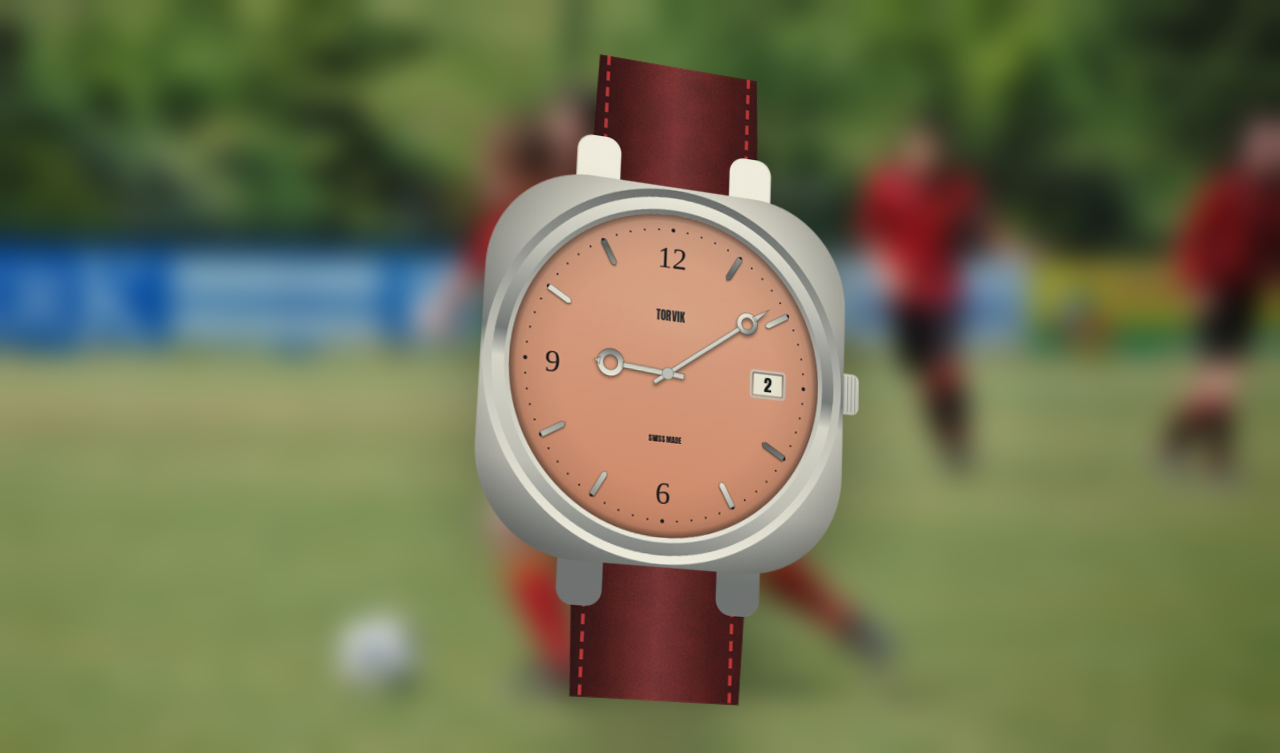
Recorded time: 9:09
